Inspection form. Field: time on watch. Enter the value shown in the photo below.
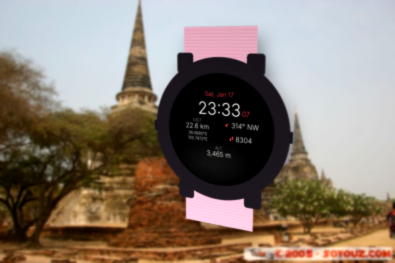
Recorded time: 23:33
